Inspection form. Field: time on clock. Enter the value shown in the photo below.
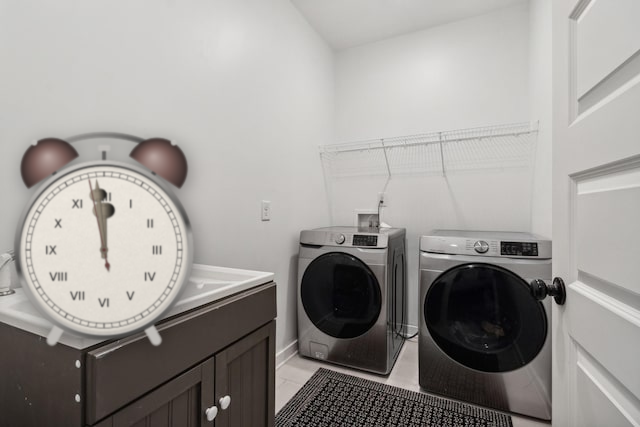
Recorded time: 11:58:58
